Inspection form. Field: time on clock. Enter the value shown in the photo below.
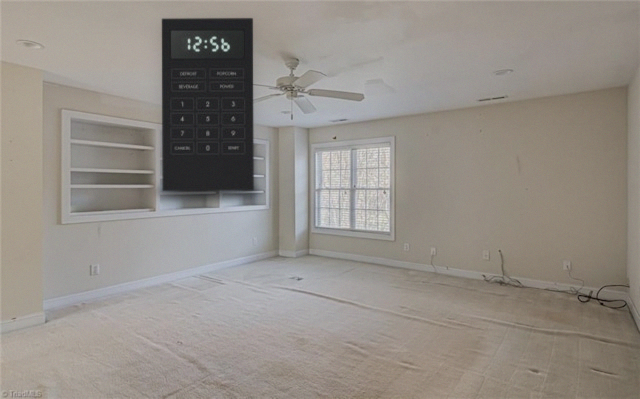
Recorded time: 12:56
